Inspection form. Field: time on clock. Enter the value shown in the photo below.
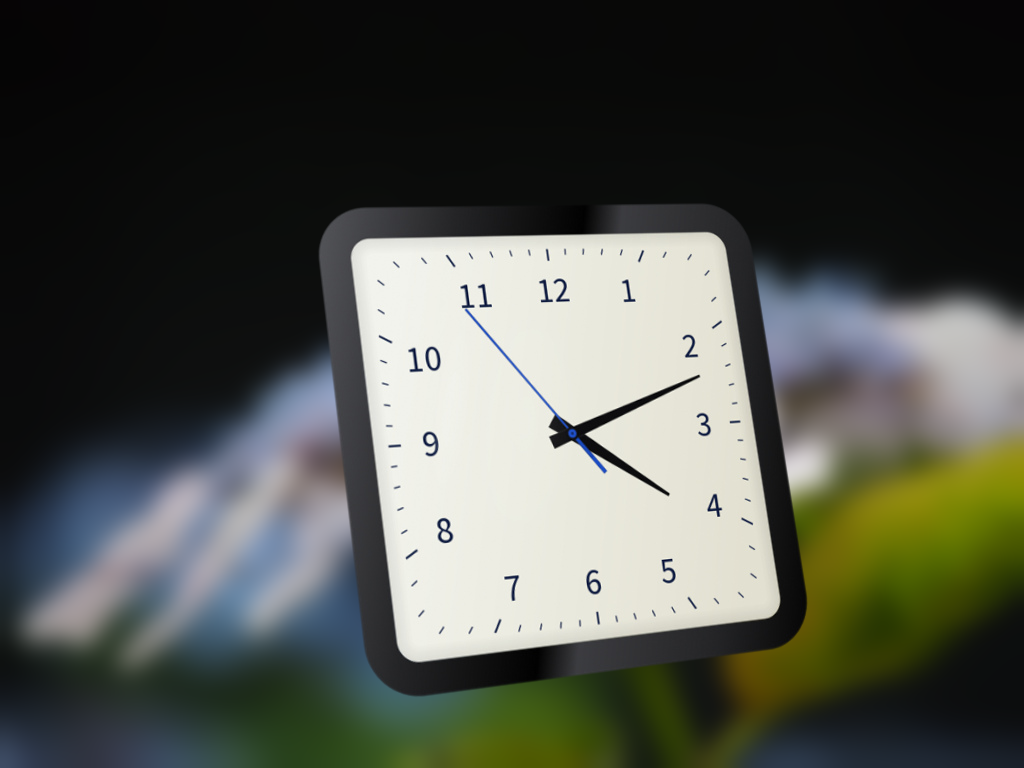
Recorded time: 4:11:54
